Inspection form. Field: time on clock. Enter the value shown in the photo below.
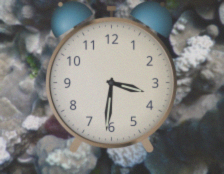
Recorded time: 3:31
